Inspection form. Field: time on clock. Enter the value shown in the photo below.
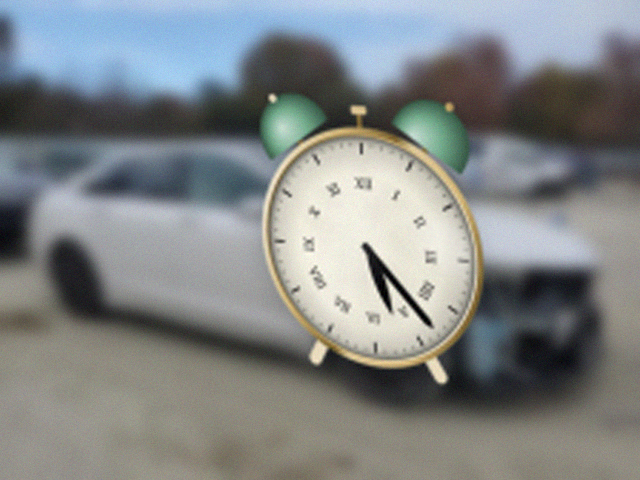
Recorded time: 5:23
